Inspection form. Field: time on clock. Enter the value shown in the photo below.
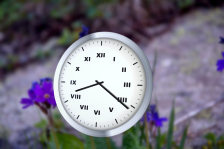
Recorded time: 8:21
